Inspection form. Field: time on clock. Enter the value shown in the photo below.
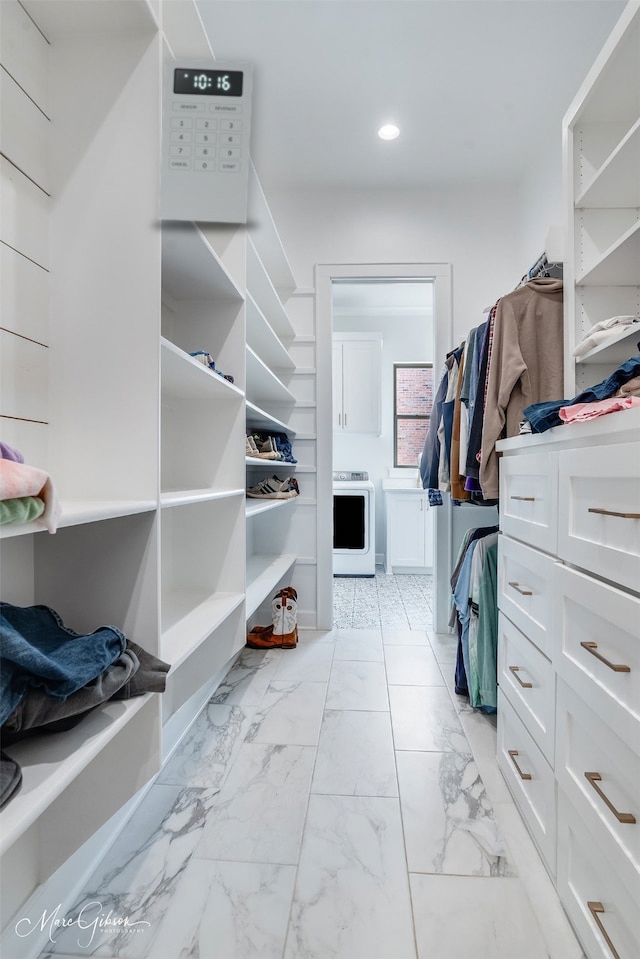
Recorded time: 10:16
